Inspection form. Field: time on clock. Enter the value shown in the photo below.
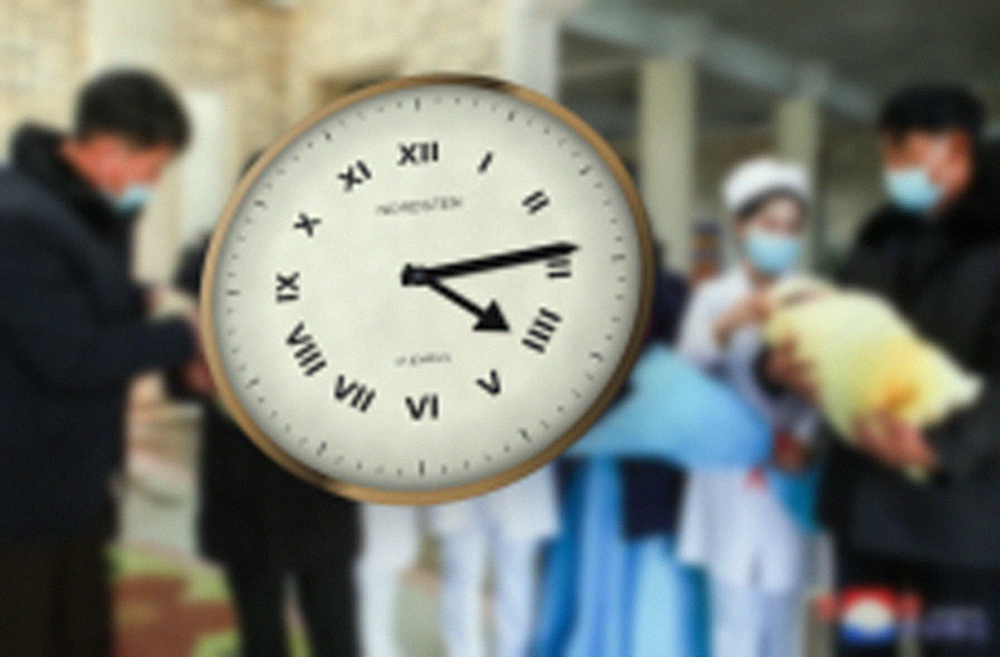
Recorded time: 4:14
